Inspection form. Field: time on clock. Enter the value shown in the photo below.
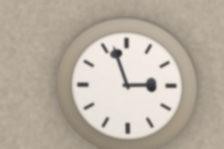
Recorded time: 2:57
